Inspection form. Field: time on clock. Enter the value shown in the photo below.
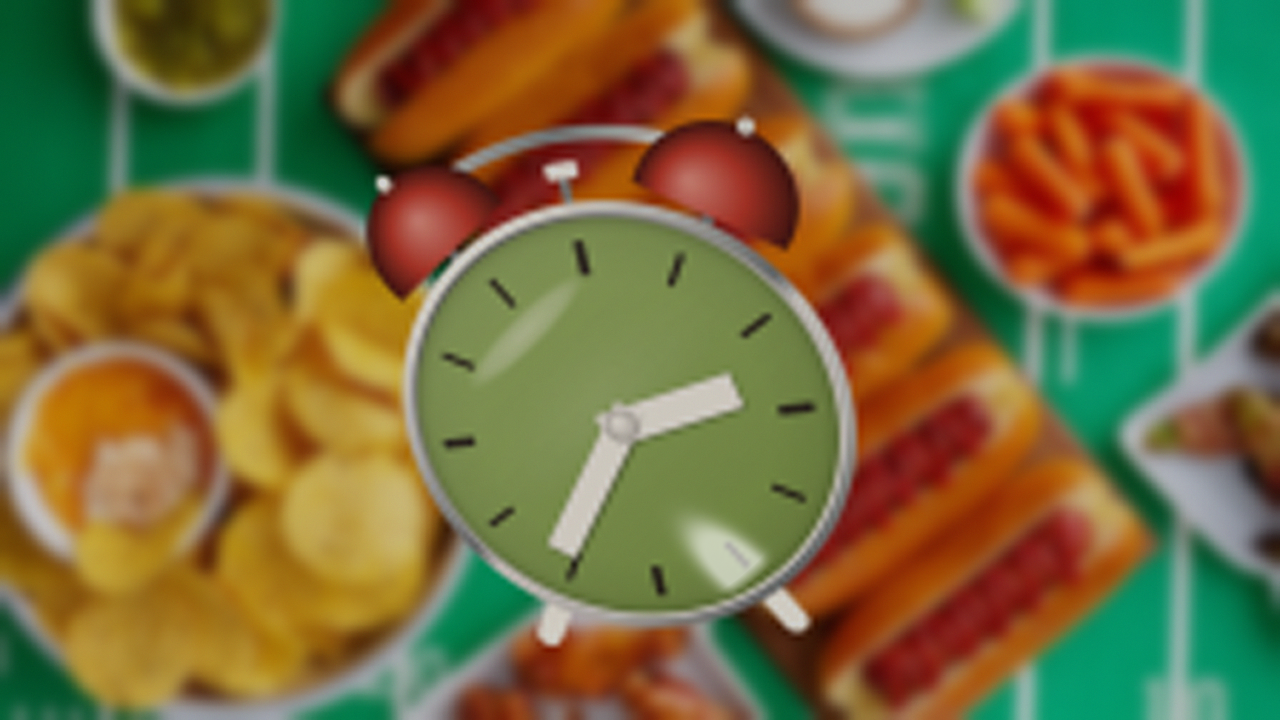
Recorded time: 2:36
